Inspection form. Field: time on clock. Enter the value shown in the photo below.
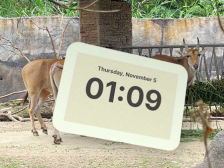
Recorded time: 1:09
